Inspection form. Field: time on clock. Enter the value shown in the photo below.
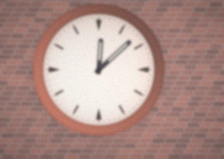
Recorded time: 12:08
